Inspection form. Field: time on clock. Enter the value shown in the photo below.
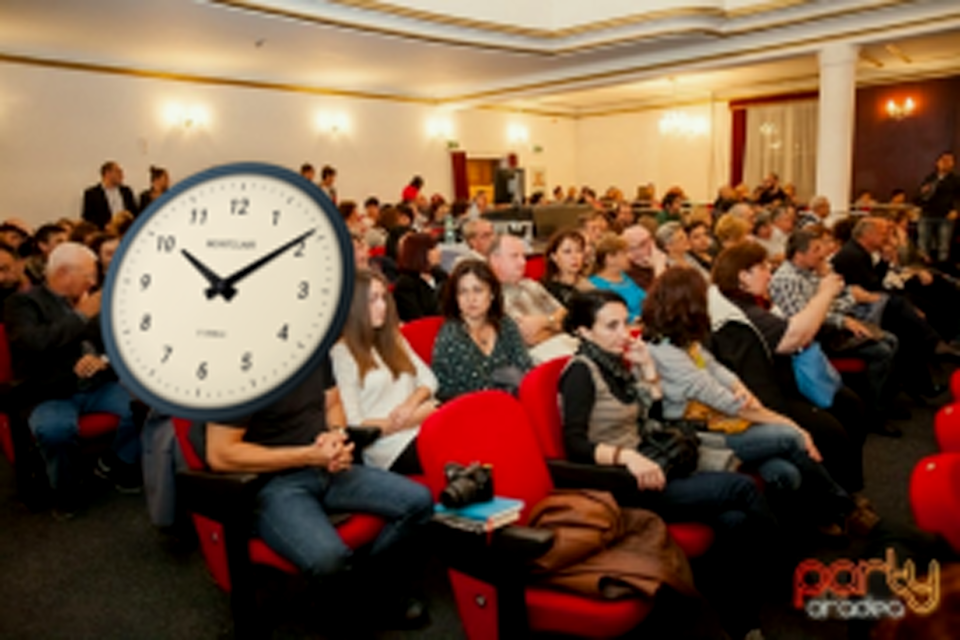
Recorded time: 10:09
